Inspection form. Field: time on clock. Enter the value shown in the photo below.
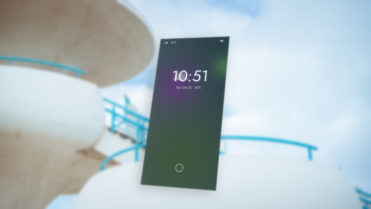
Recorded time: 10:51
